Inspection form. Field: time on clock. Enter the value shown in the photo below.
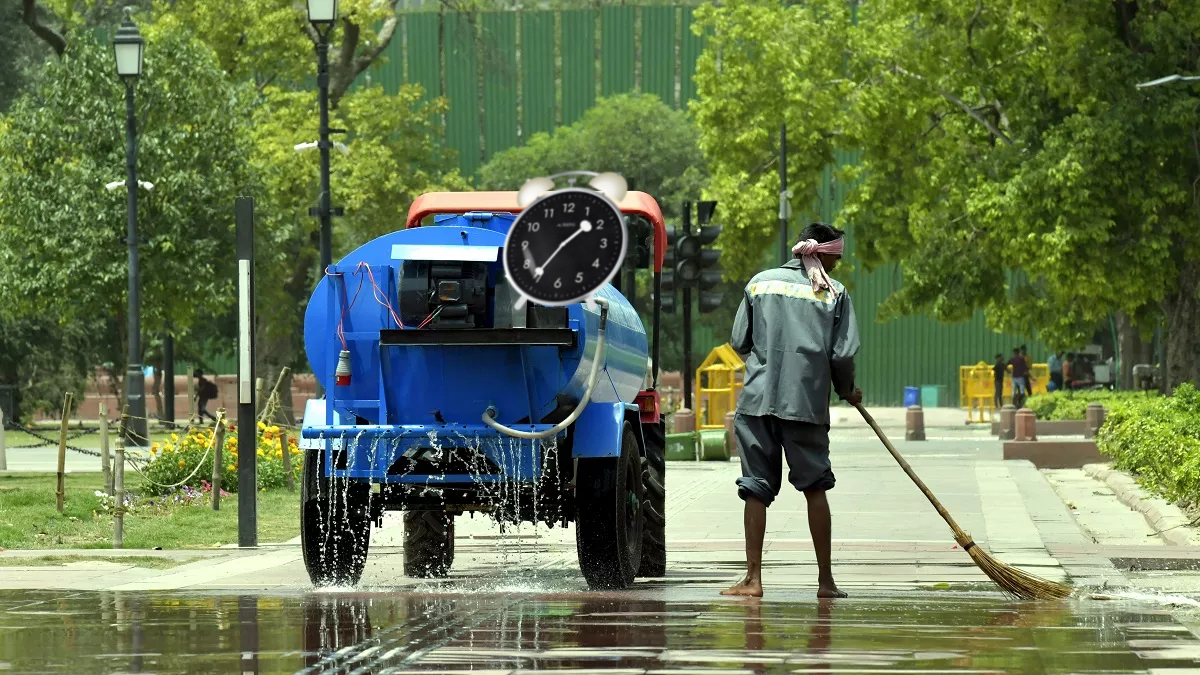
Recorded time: 1:36
